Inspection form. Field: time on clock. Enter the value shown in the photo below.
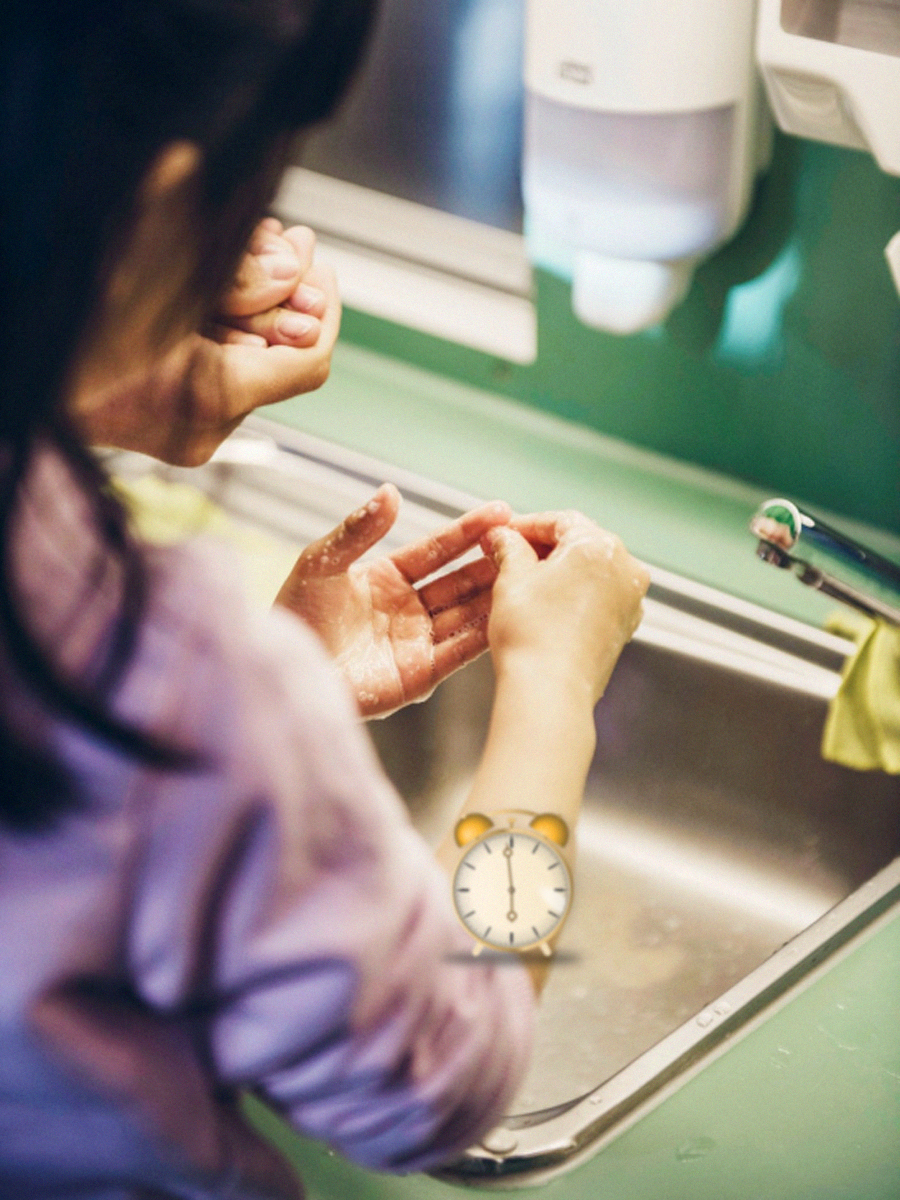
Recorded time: 5:59
